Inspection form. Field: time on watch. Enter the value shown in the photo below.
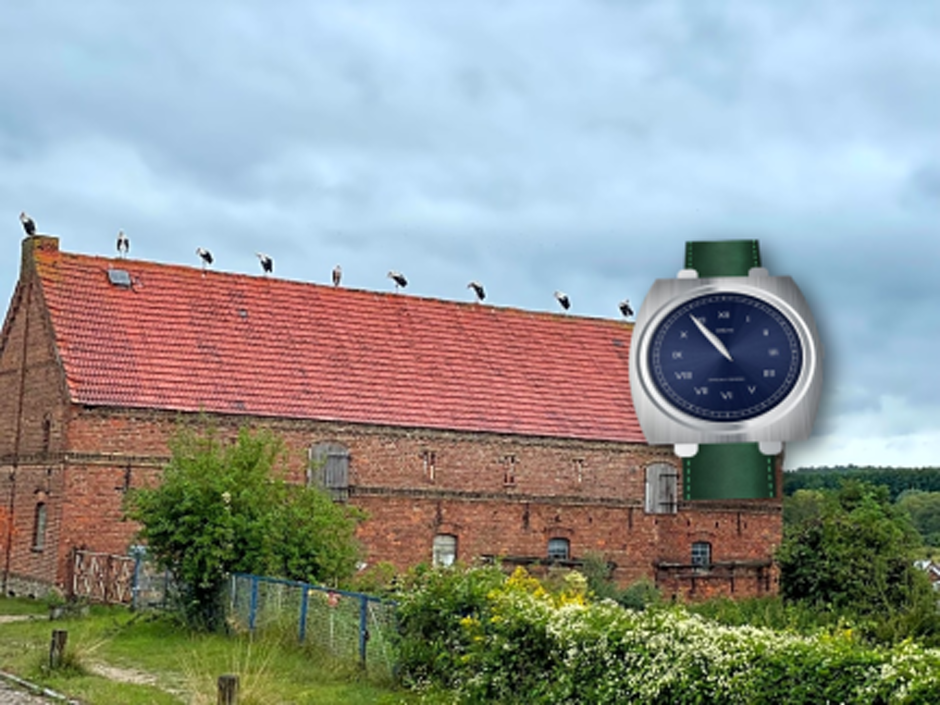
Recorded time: 10:54
